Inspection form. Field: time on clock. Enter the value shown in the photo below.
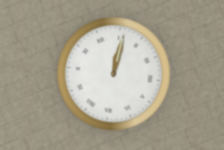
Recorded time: 1:06
